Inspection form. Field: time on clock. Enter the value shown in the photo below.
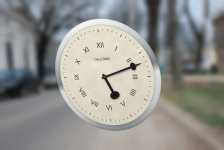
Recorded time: 5:12
